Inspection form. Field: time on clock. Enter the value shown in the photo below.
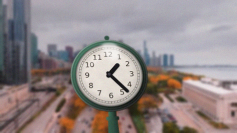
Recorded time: 1:23
